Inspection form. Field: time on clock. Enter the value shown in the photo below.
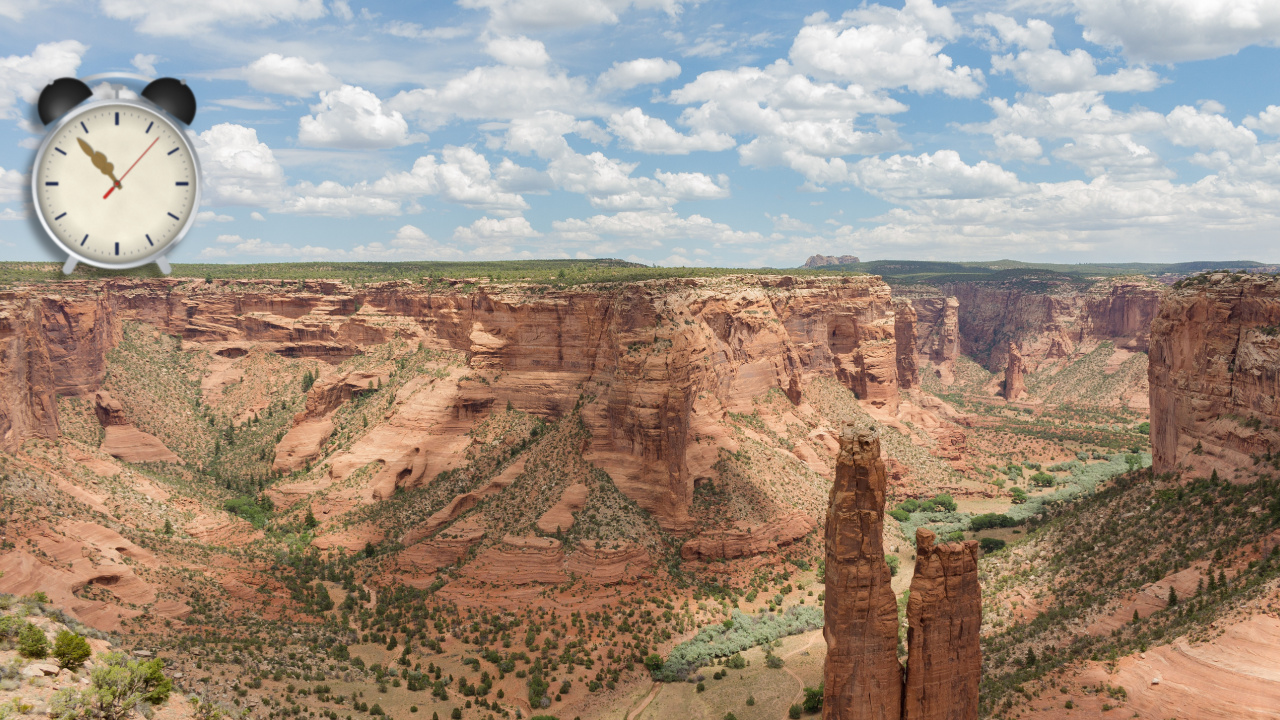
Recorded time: 10:53:07
